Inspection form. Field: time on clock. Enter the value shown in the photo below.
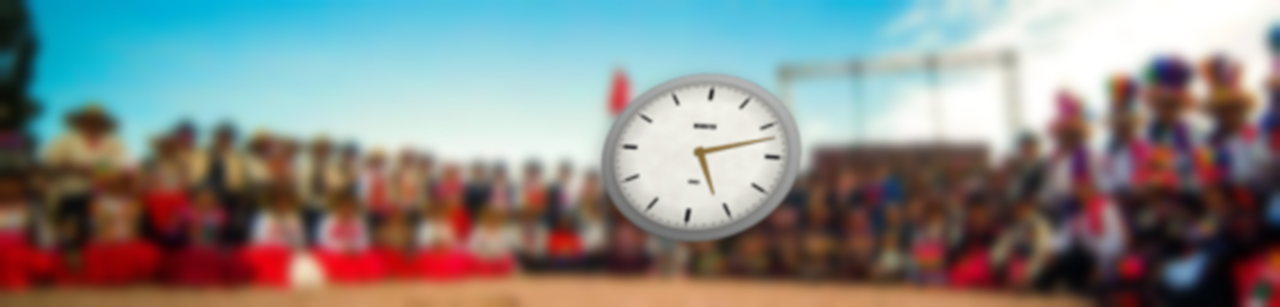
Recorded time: 5:12
